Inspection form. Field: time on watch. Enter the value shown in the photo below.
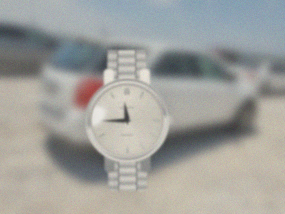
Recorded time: 11:45
